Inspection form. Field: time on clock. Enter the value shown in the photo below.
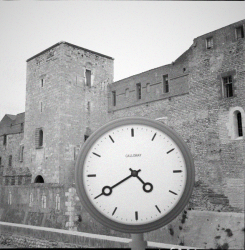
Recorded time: 4:40
